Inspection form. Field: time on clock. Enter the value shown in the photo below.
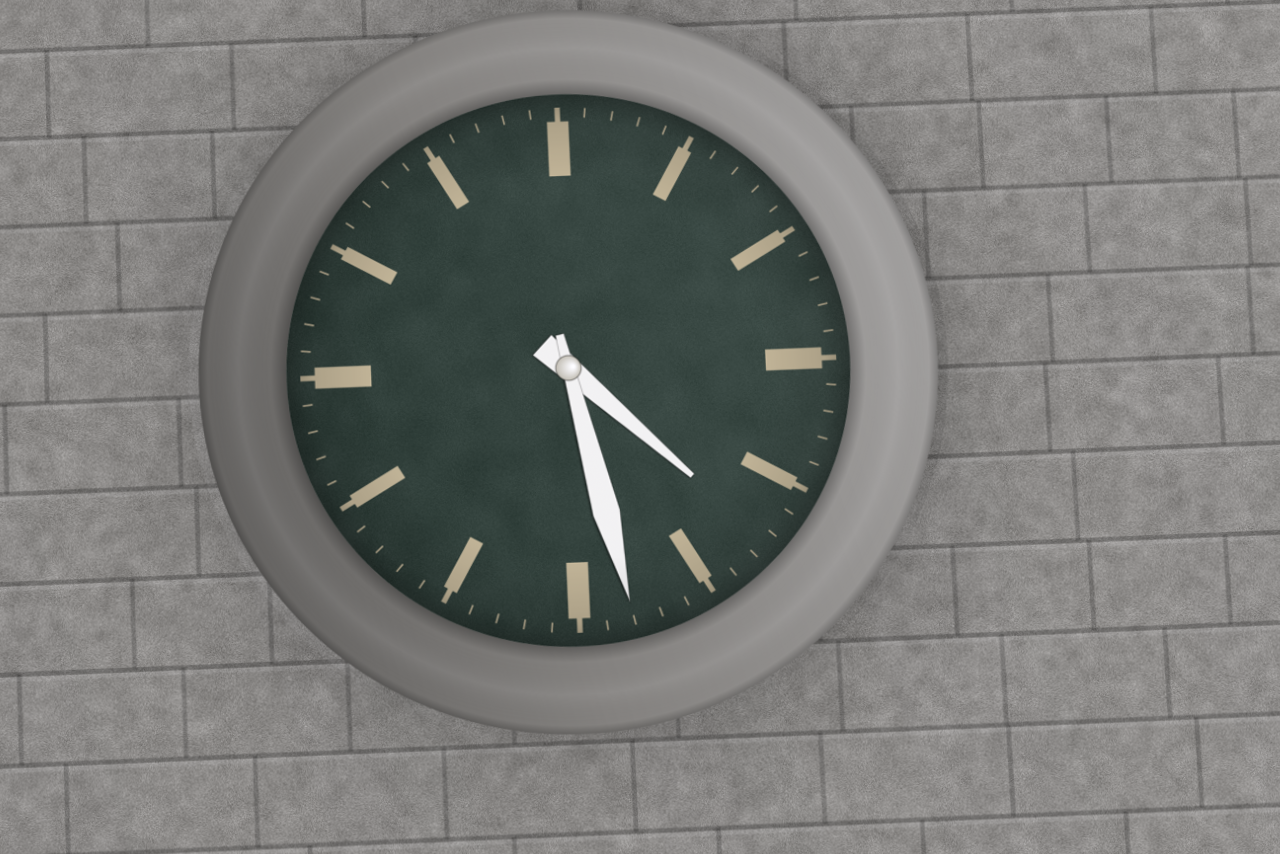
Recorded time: 4:28
